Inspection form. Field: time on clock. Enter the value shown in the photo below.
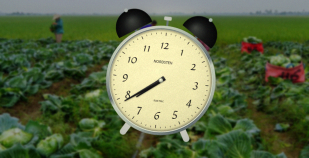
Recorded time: 7:39
